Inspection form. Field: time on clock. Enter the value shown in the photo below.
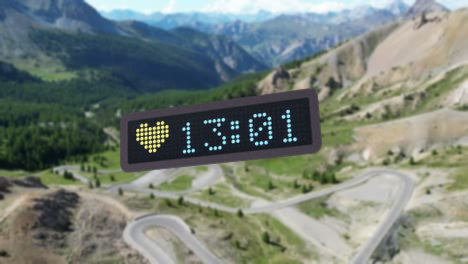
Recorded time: 13:01
